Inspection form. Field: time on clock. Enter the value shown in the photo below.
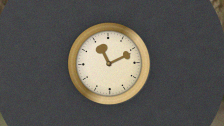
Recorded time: 11:11
